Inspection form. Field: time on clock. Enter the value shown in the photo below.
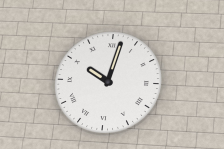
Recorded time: 10:02
